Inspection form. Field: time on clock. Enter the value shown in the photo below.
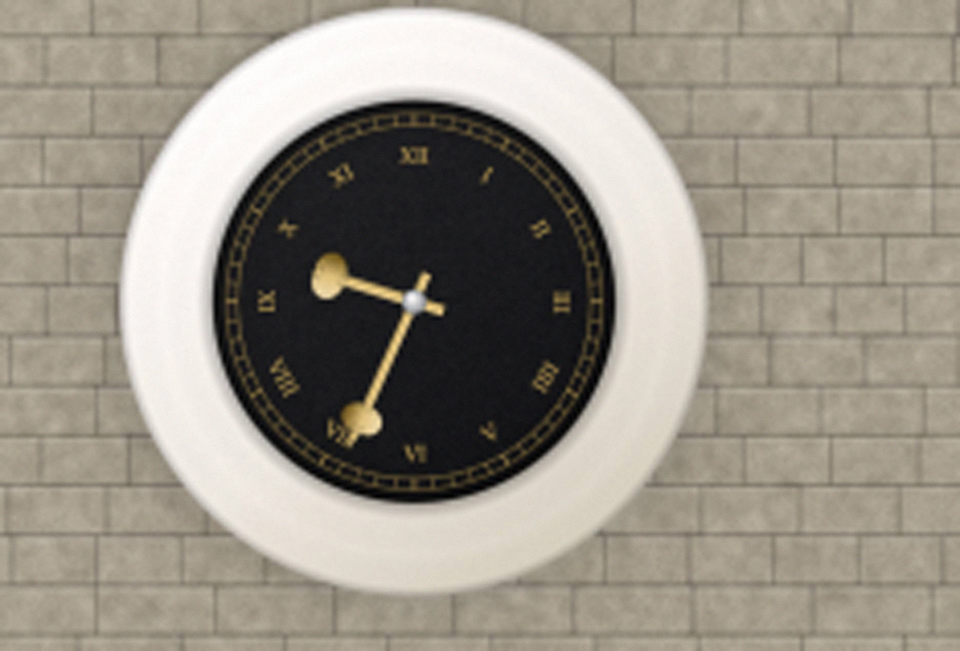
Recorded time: 9:34
